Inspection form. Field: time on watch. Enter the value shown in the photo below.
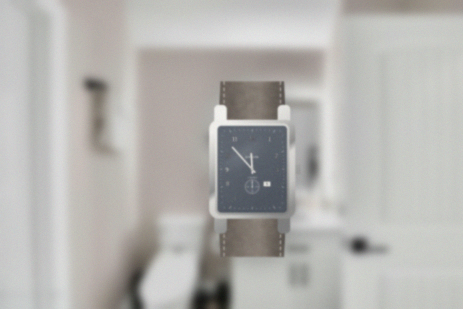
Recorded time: 11:53
